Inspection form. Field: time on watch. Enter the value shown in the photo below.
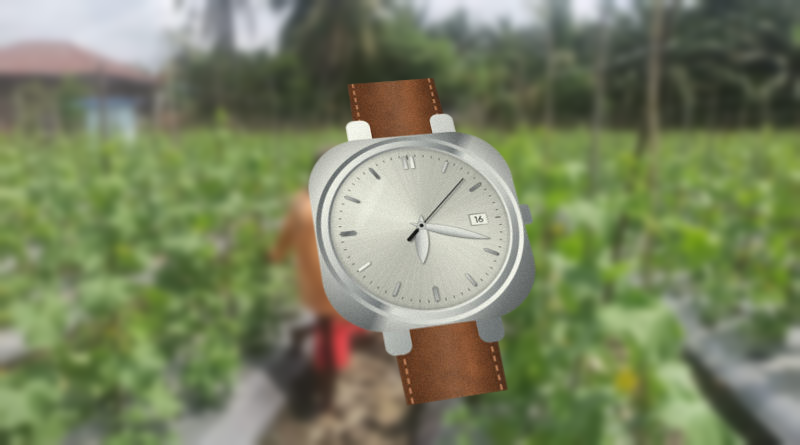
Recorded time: 6:18:08
